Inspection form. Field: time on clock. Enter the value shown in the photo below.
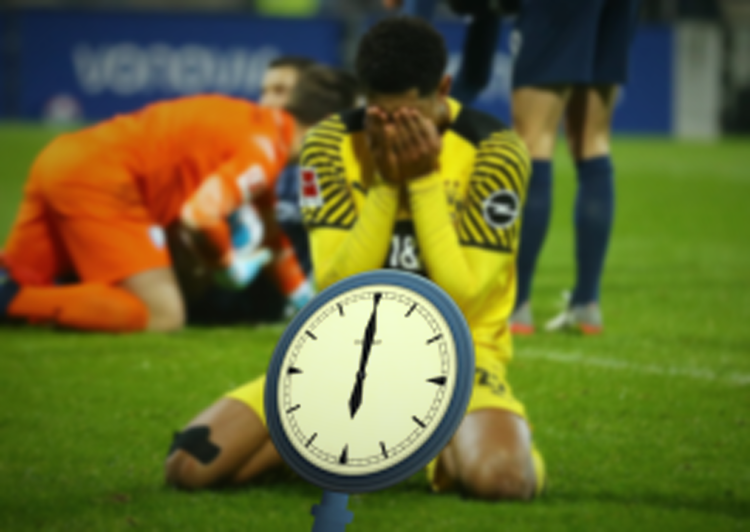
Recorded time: 6:00
